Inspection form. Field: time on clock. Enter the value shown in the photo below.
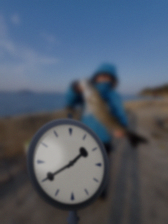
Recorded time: 1:40
